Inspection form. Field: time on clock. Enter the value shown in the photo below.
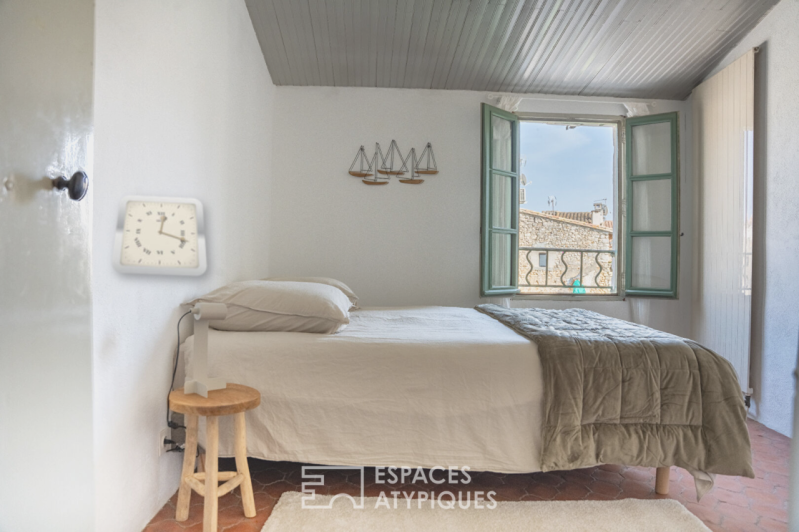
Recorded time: 12:18
